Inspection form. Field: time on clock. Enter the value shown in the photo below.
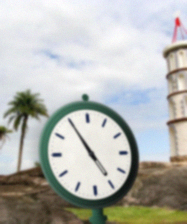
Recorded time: 4:55
